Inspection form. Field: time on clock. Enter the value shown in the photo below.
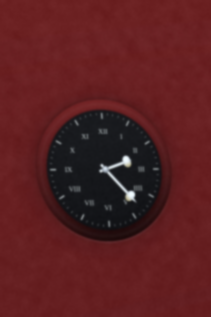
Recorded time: 2:23
